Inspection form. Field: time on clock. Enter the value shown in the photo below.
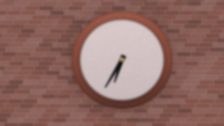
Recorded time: 6:35
